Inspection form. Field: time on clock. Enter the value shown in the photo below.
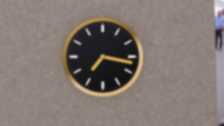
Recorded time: 7:17
